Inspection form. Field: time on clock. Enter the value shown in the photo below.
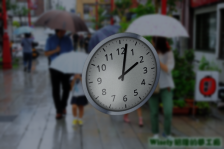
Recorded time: 2:02
